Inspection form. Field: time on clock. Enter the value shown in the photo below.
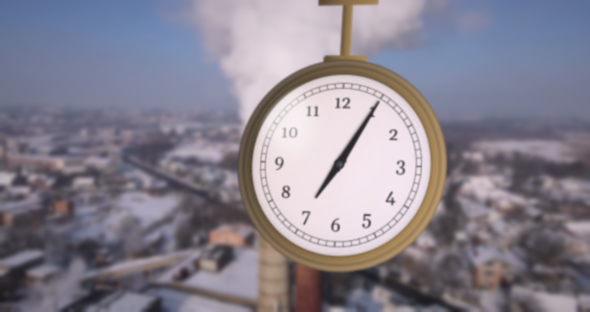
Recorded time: 7:05
